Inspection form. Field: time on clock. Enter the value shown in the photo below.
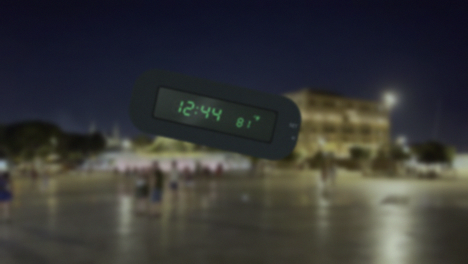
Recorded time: 12:44
